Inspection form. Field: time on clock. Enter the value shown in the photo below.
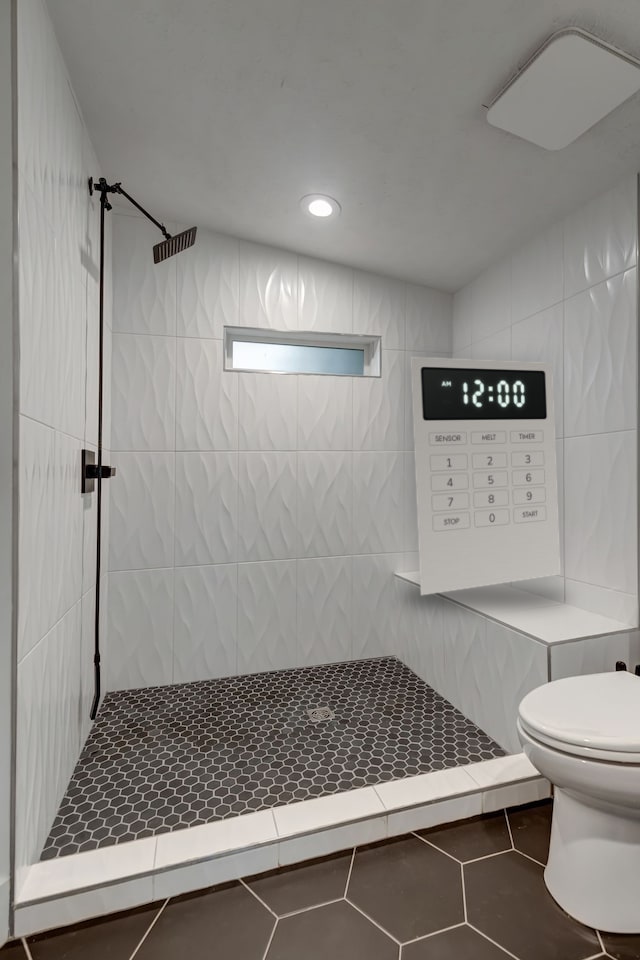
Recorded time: 12:00
